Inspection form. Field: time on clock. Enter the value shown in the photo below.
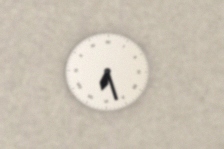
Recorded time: 6:27
